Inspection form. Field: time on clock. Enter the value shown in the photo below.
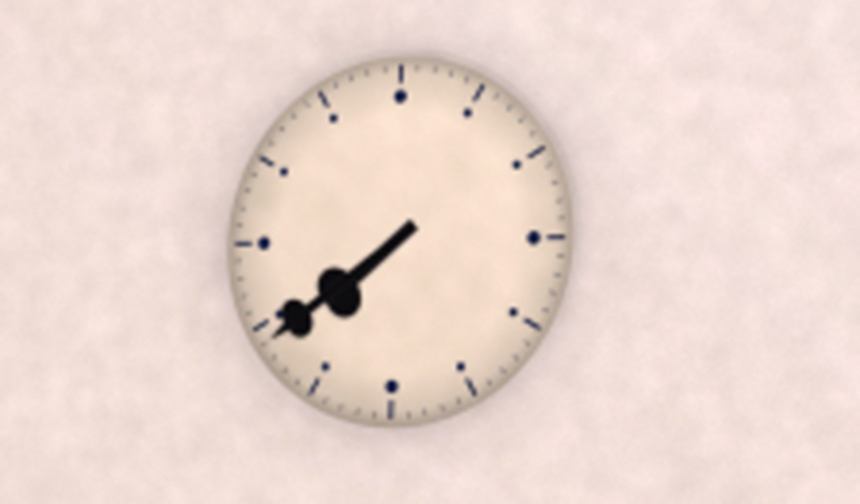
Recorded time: 7:39
